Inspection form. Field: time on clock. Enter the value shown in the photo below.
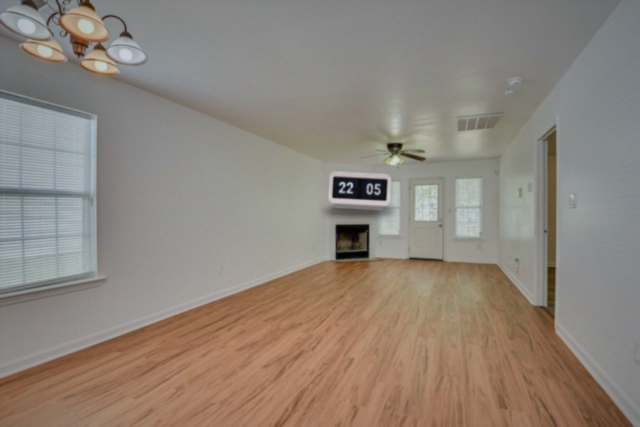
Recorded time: 22:05
